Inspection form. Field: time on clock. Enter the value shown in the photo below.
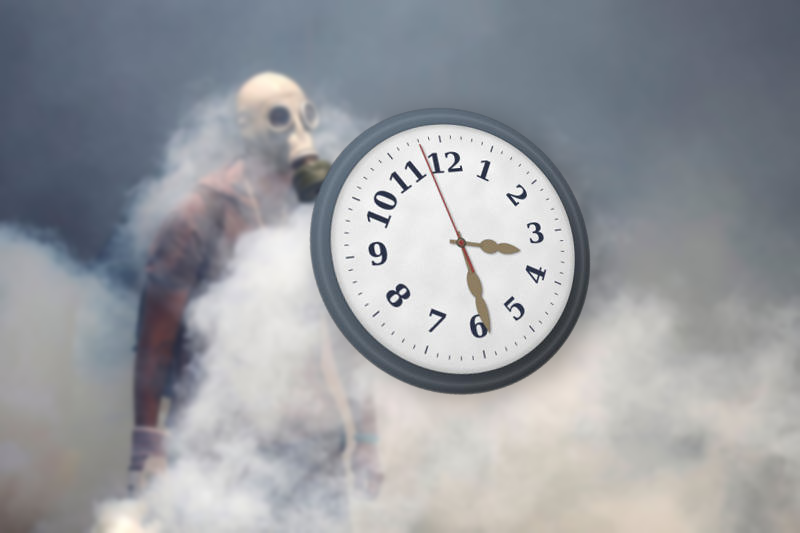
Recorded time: 3:28:58
